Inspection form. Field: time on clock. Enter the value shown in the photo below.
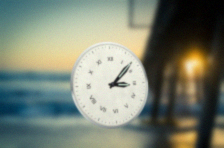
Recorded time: 3:08
